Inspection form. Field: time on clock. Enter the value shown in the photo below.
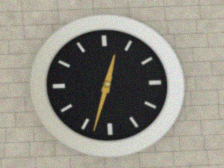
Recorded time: 12:33
